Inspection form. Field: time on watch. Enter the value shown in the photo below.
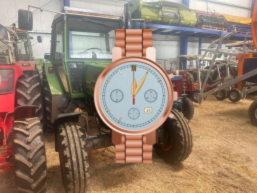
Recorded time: 12:05
